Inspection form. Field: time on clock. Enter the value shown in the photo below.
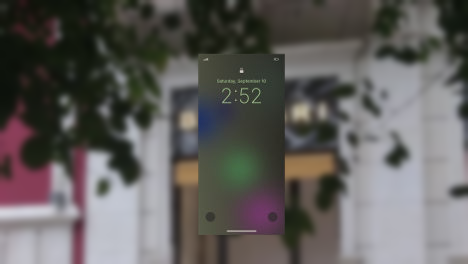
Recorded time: 2:52
